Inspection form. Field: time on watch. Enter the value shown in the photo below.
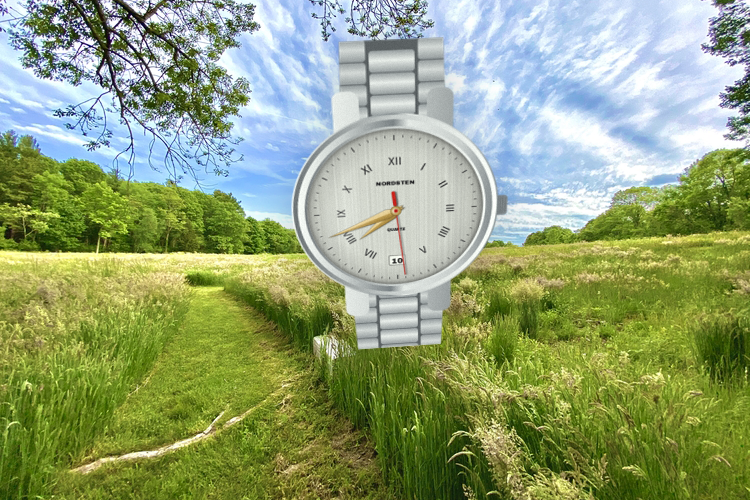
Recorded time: 7:41:29
